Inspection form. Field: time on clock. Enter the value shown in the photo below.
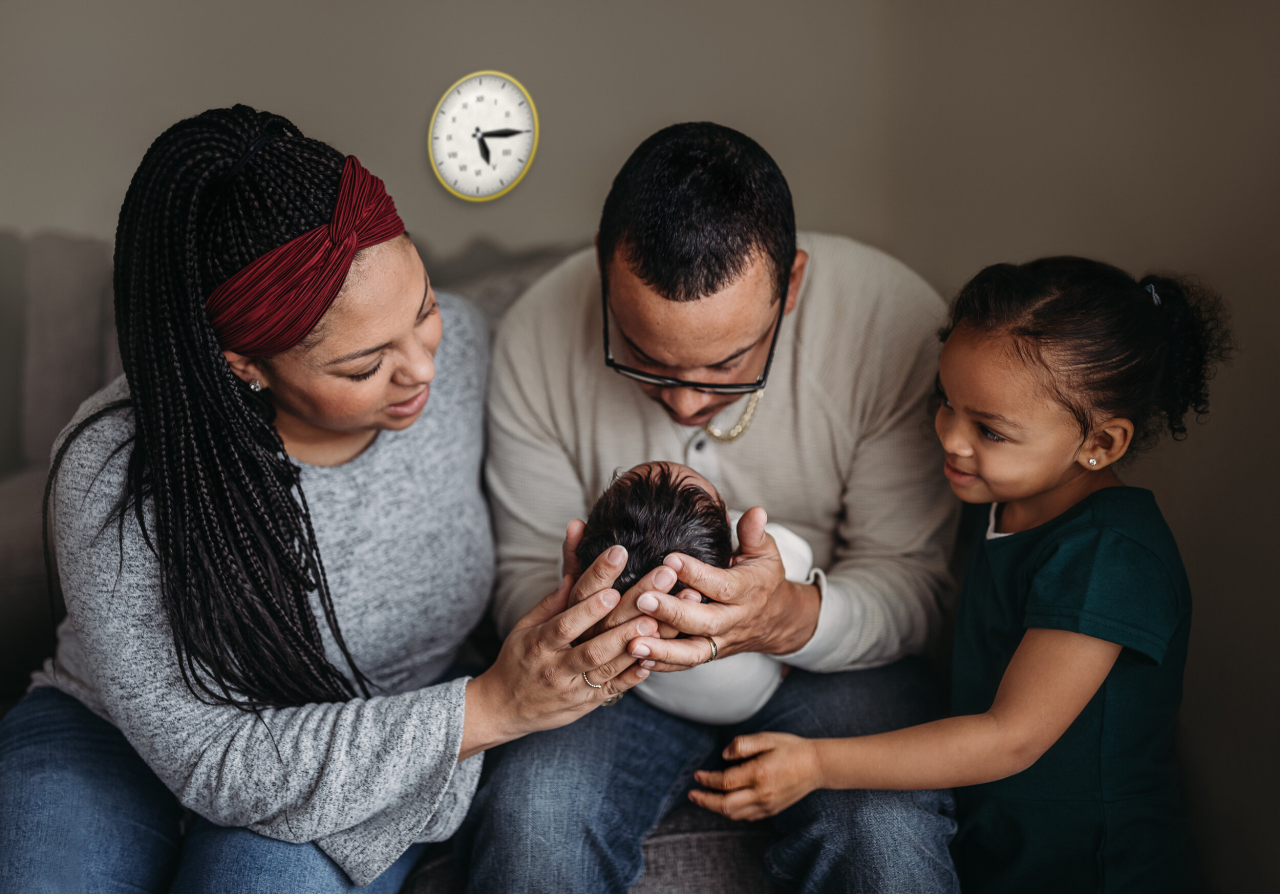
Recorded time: 5:15
